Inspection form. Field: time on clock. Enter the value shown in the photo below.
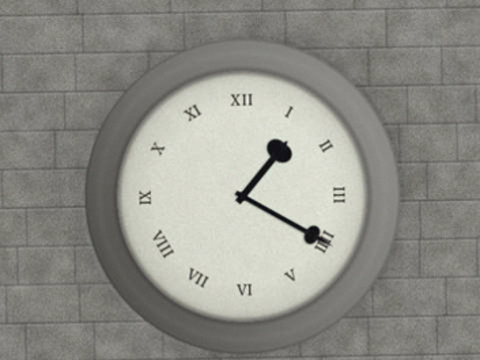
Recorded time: 1:20
